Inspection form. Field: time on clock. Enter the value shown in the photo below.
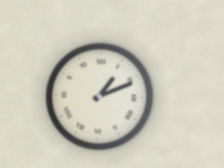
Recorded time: 1:11
